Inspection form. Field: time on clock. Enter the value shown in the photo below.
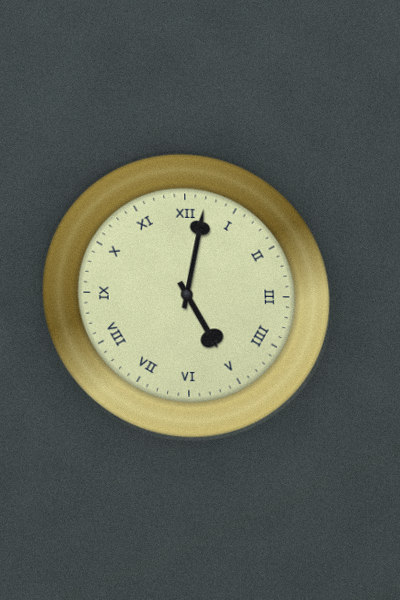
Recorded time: 5:02
